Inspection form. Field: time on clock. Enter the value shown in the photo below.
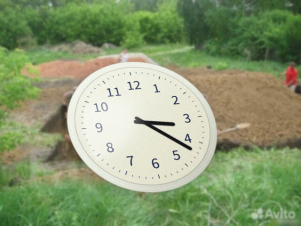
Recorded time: 3:22
